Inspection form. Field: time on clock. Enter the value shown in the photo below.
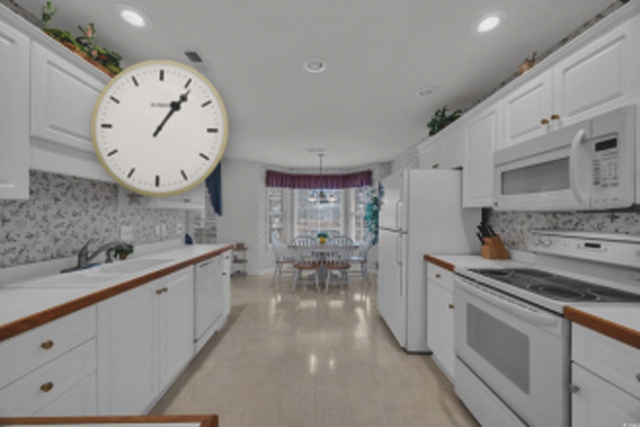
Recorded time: 1:06
